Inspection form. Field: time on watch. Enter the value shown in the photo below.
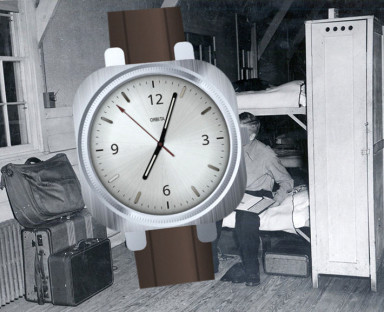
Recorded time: 7:03:53
